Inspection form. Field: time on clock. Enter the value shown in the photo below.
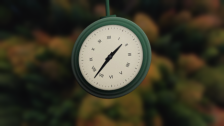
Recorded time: 1:37
